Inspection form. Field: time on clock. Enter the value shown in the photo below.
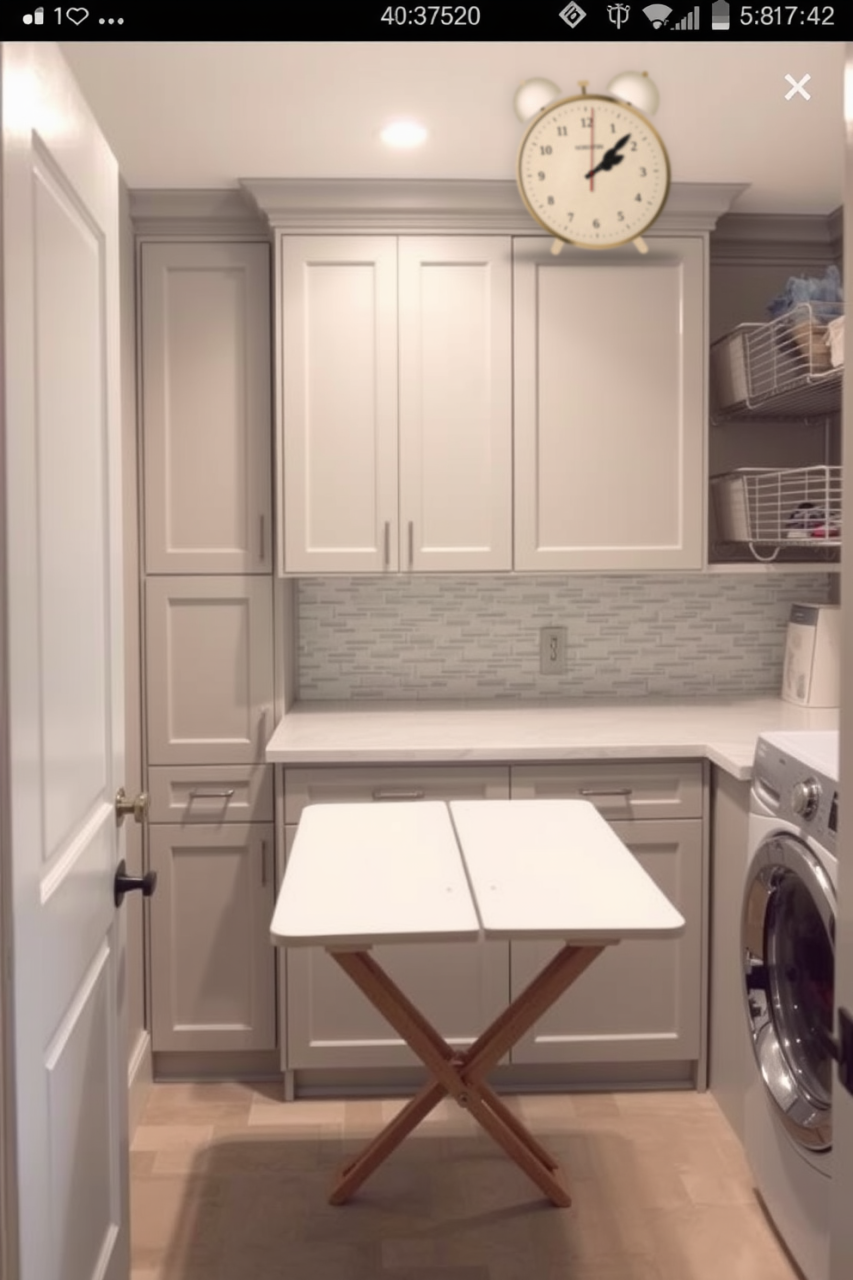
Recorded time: 2:08:01
